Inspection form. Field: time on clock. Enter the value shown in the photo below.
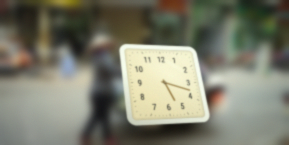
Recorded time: 5:18
